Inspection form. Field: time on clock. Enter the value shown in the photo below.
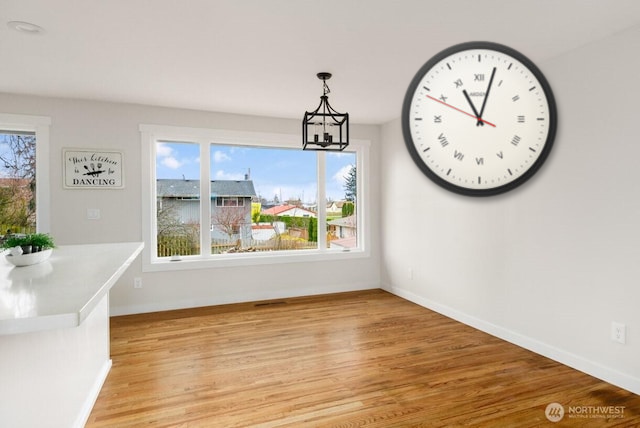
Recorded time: 11:02:49
